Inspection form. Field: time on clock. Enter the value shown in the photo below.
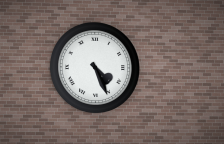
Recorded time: 4:26
